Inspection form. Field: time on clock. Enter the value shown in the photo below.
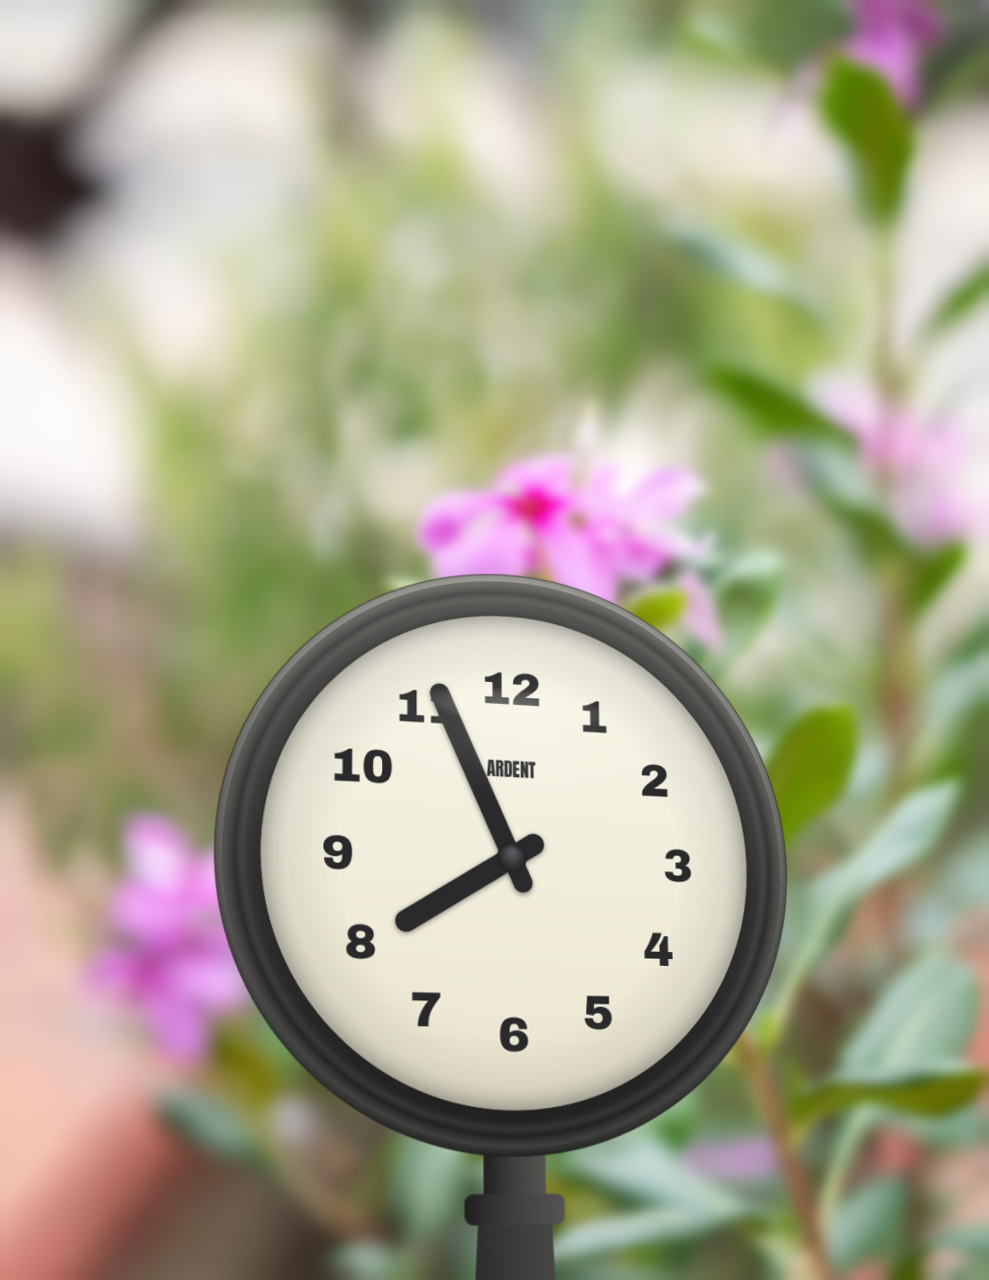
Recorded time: 7:56
